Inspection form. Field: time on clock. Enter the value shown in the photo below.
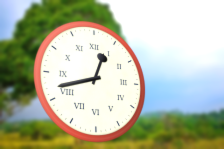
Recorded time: 12:42
